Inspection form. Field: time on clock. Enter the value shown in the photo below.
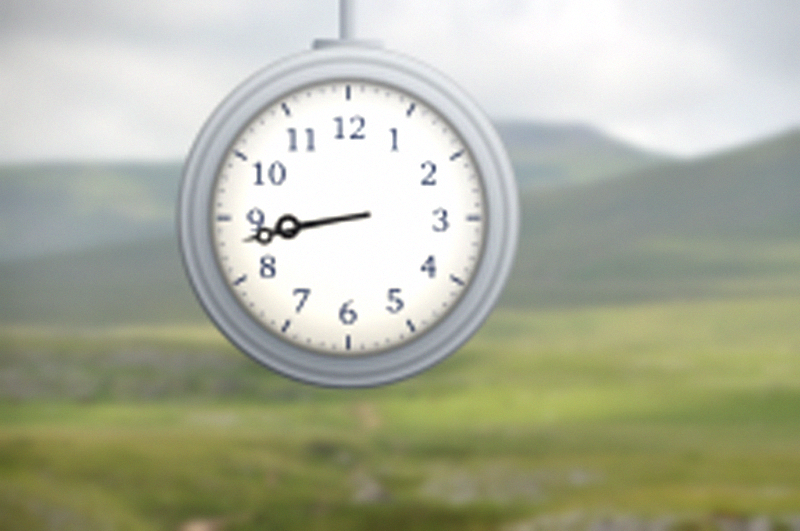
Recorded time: 8:43
